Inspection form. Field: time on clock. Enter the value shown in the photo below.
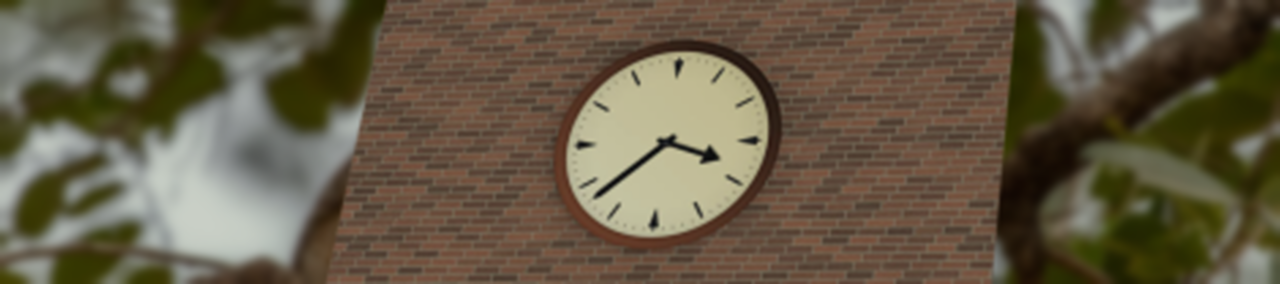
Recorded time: 3:38
